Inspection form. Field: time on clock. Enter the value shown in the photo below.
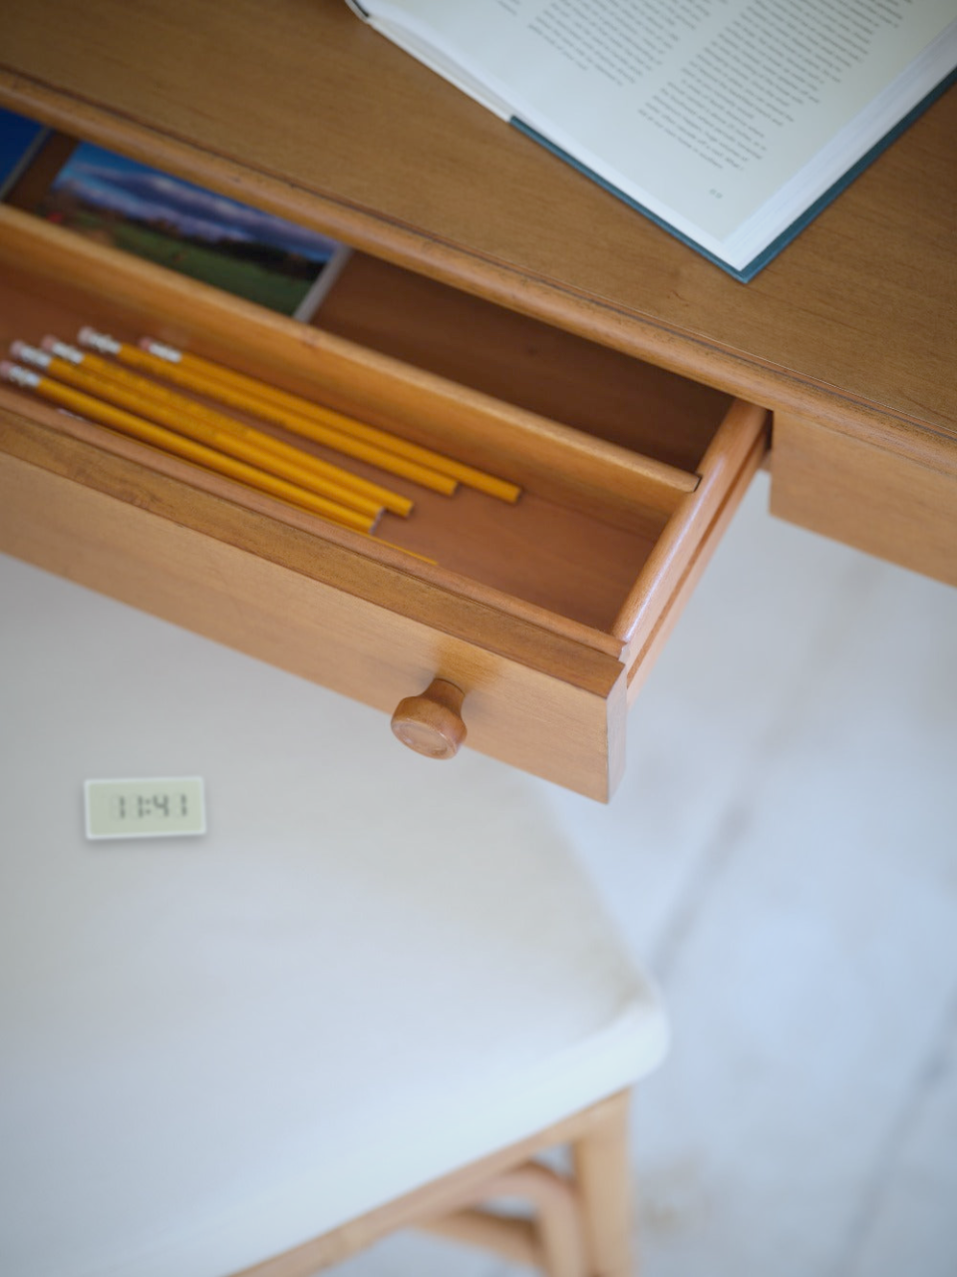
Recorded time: 11:41
